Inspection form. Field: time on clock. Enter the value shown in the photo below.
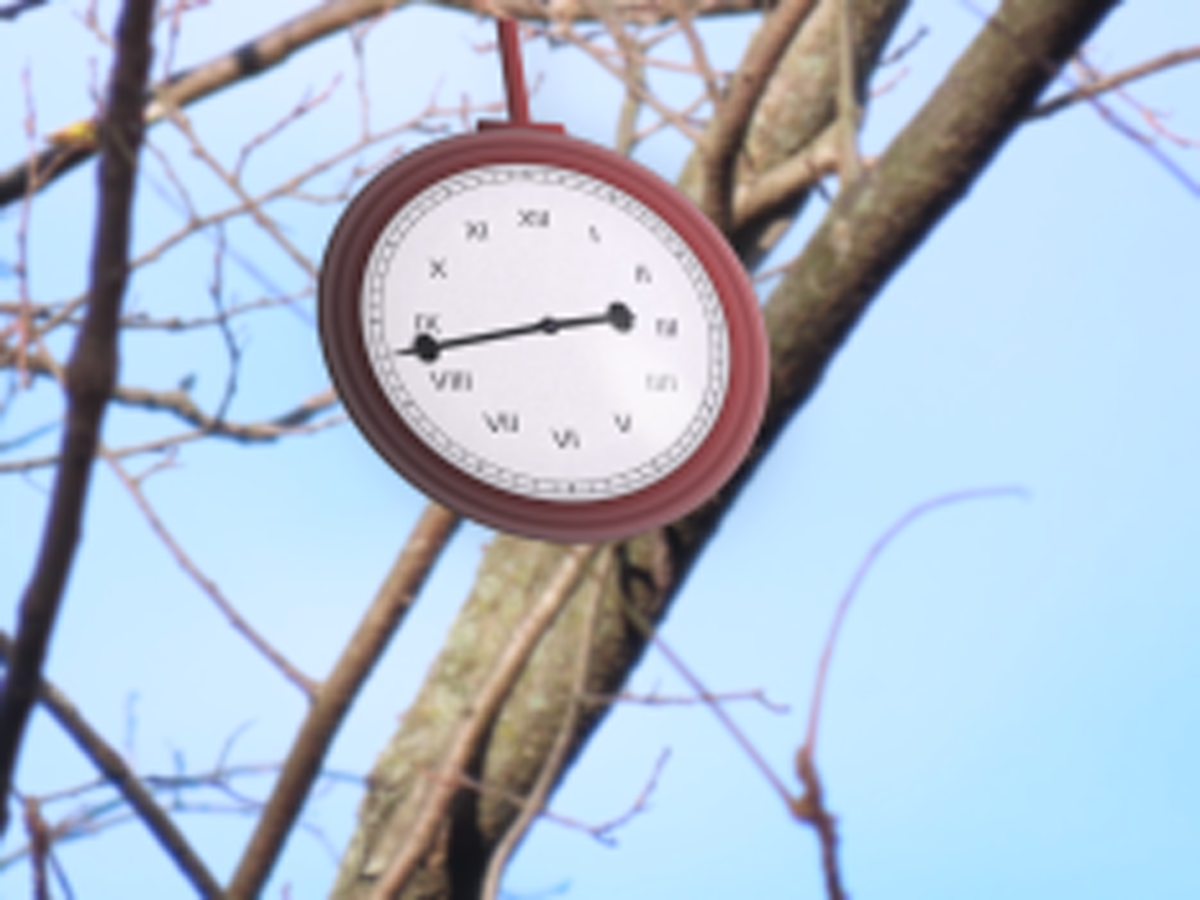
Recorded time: 2:43
